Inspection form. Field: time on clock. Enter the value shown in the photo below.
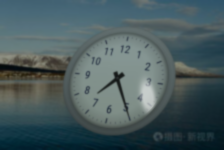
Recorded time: 7:25
